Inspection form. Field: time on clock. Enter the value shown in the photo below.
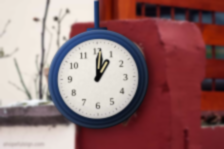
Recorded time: 1:01
